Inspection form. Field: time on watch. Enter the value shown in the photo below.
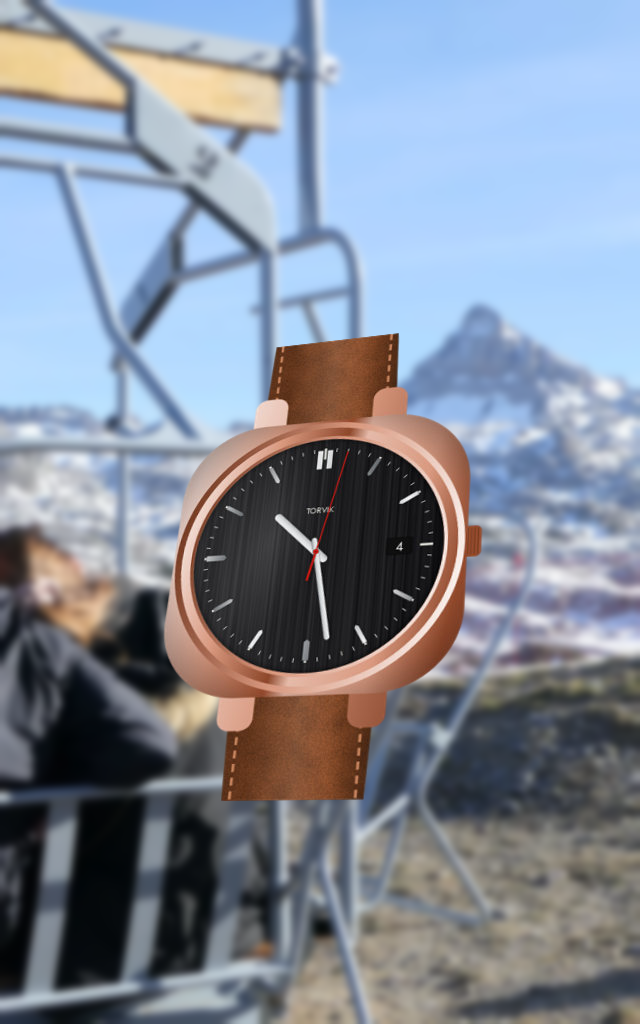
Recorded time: 10:28:02
